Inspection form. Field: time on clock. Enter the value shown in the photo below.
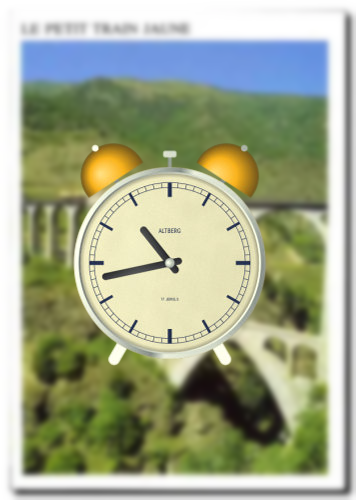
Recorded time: 10:43
